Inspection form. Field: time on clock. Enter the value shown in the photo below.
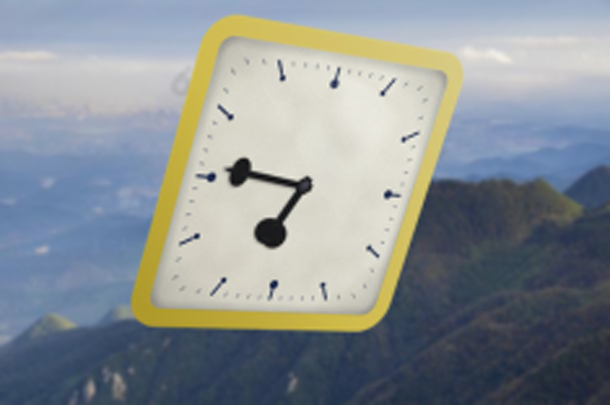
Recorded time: 6:46
